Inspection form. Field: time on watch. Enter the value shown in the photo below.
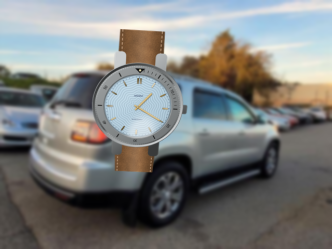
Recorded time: 1:20
